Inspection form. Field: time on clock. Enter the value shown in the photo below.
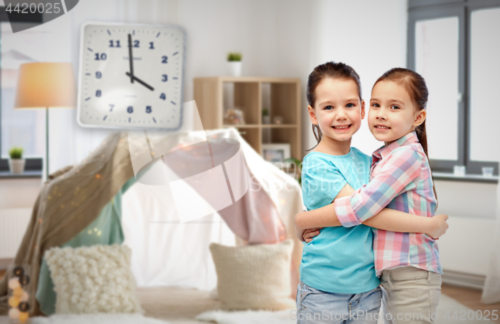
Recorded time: 3:59
